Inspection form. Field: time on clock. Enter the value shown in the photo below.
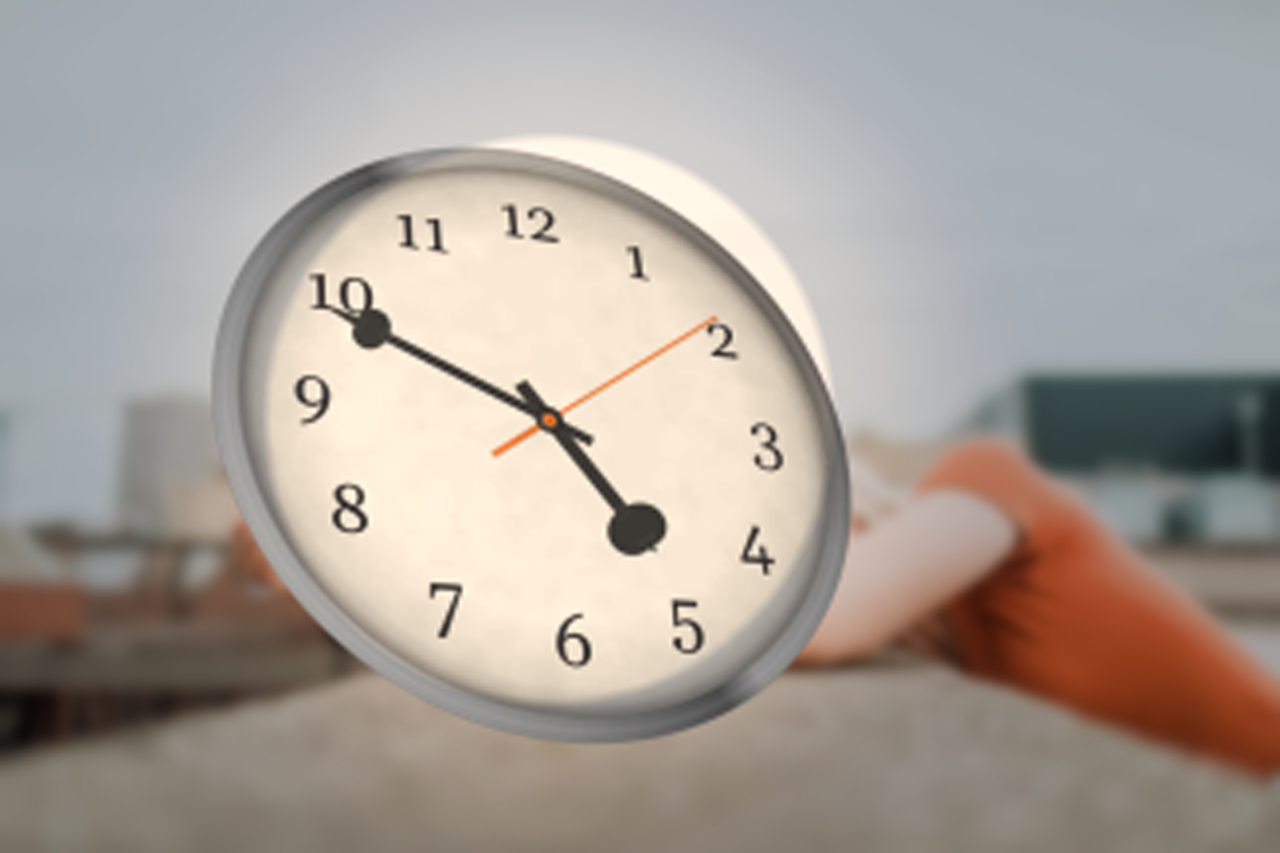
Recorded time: 4:49:09
